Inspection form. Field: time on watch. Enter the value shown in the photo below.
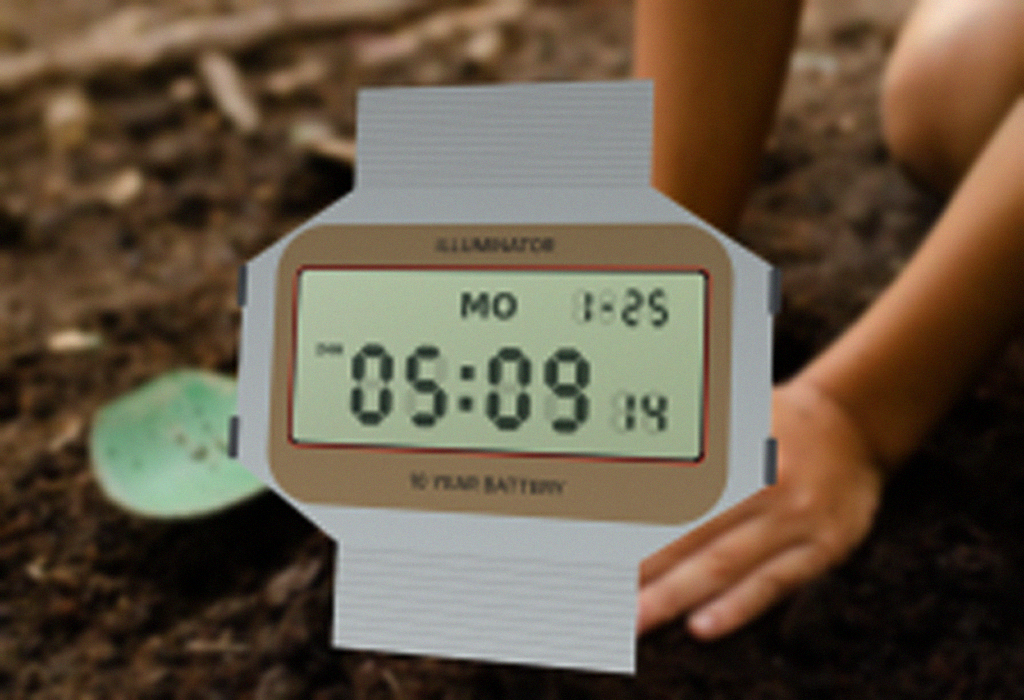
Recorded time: 5:09:14
